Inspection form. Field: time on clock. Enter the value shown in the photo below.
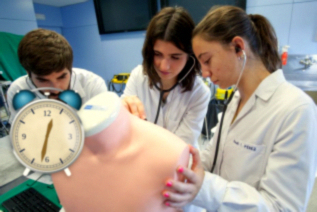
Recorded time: 12:32
